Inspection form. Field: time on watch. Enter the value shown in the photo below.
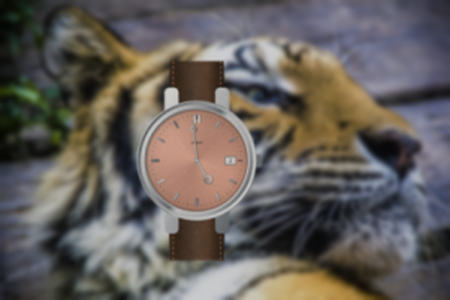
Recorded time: 4:59
